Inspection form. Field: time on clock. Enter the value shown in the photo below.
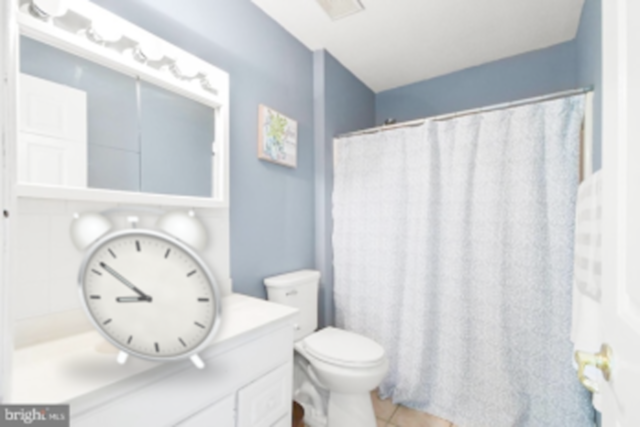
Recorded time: 8:52
